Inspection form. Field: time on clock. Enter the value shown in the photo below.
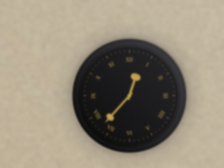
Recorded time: 12:37
